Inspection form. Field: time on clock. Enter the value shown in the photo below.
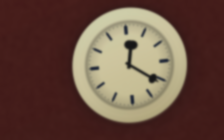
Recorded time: 12:21
